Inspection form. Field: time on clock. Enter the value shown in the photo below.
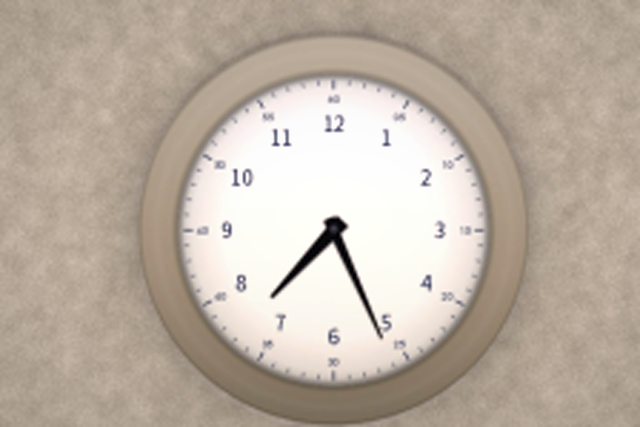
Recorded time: 7:26
